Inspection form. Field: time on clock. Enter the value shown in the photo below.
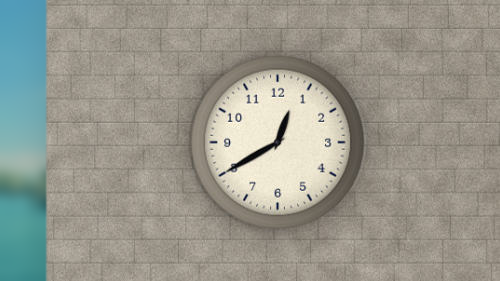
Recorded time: 12:40
